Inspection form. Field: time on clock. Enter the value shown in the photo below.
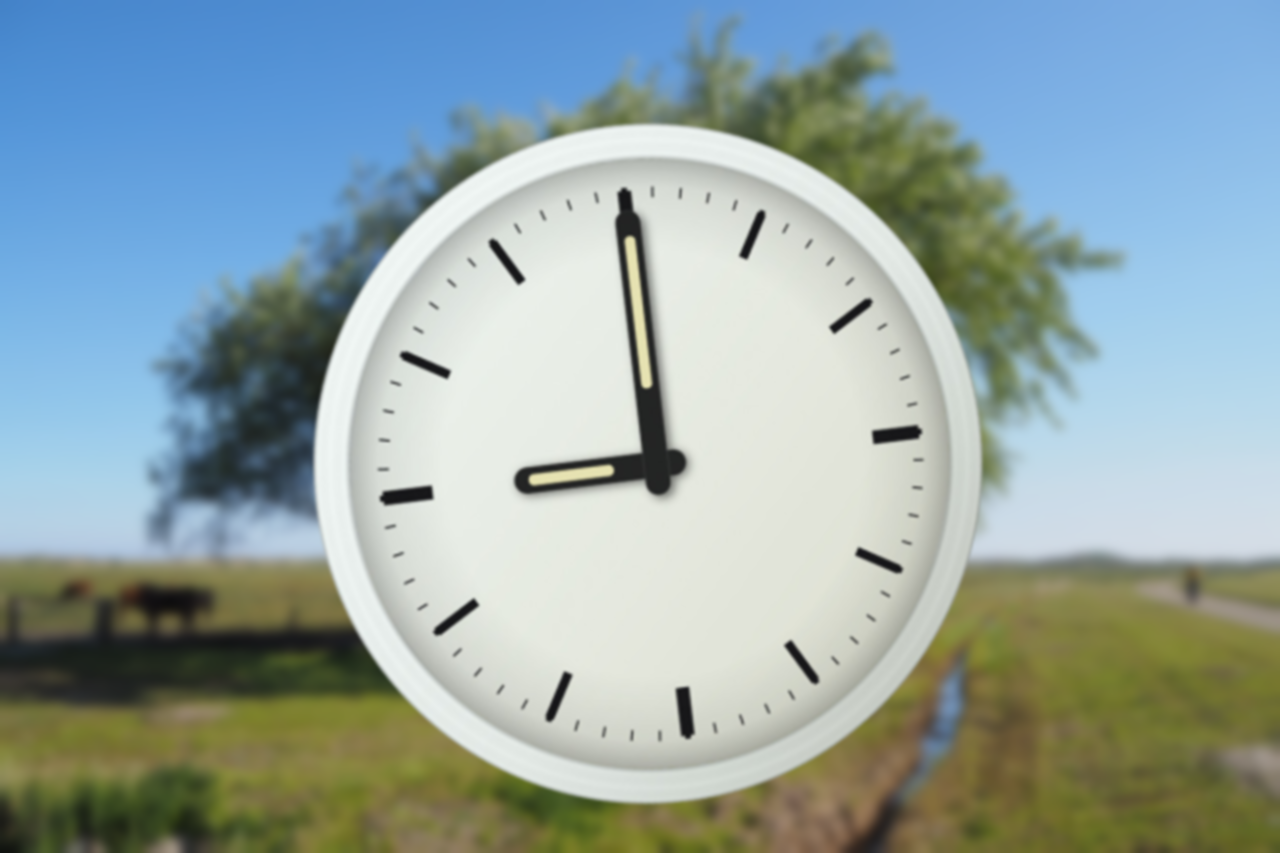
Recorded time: 9:00
